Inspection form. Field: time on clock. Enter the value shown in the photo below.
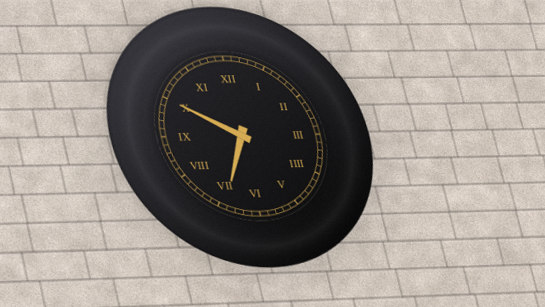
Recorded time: 6:50
